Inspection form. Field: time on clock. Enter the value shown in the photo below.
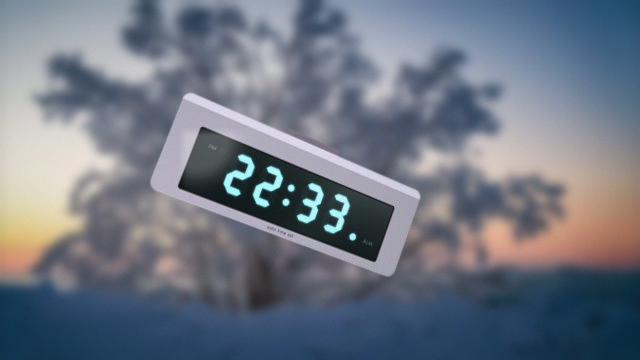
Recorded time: 22:33
